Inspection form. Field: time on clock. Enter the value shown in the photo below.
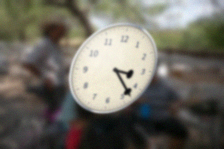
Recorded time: 3:23
